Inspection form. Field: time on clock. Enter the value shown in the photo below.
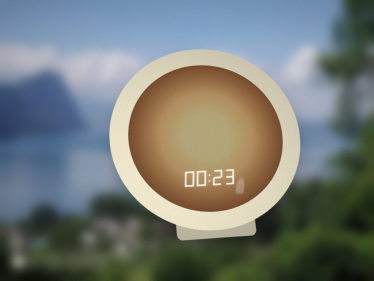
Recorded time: 0:23
